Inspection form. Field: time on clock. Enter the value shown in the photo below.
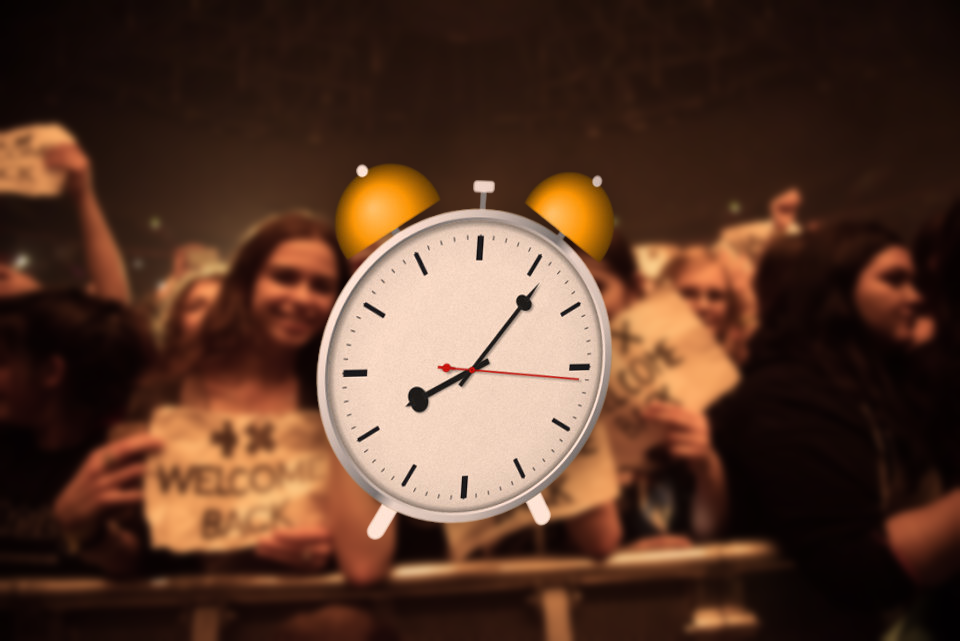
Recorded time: 8:06:16
